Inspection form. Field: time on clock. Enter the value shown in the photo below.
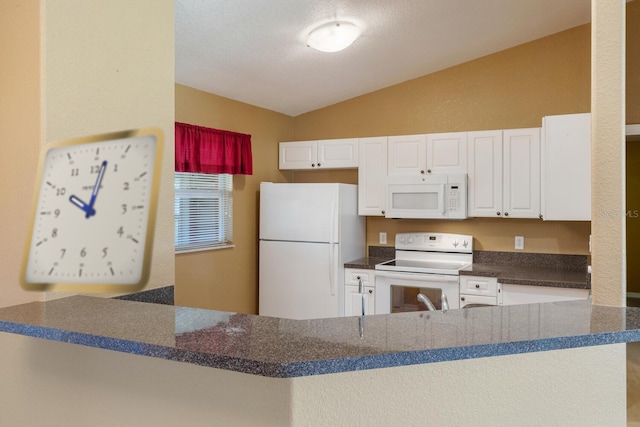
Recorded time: 10:02
